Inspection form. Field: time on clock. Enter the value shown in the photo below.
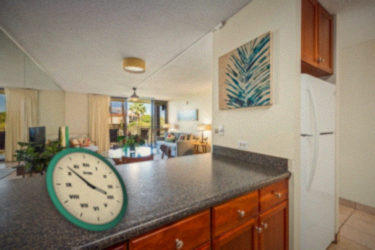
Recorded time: 3:52
